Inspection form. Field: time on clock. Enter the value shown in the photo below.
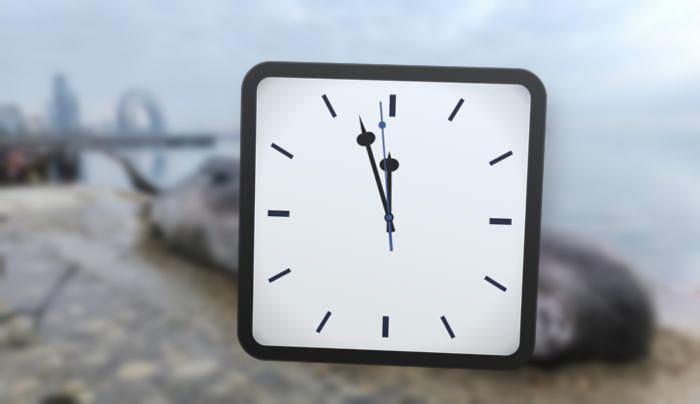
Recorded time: 11:56:59
